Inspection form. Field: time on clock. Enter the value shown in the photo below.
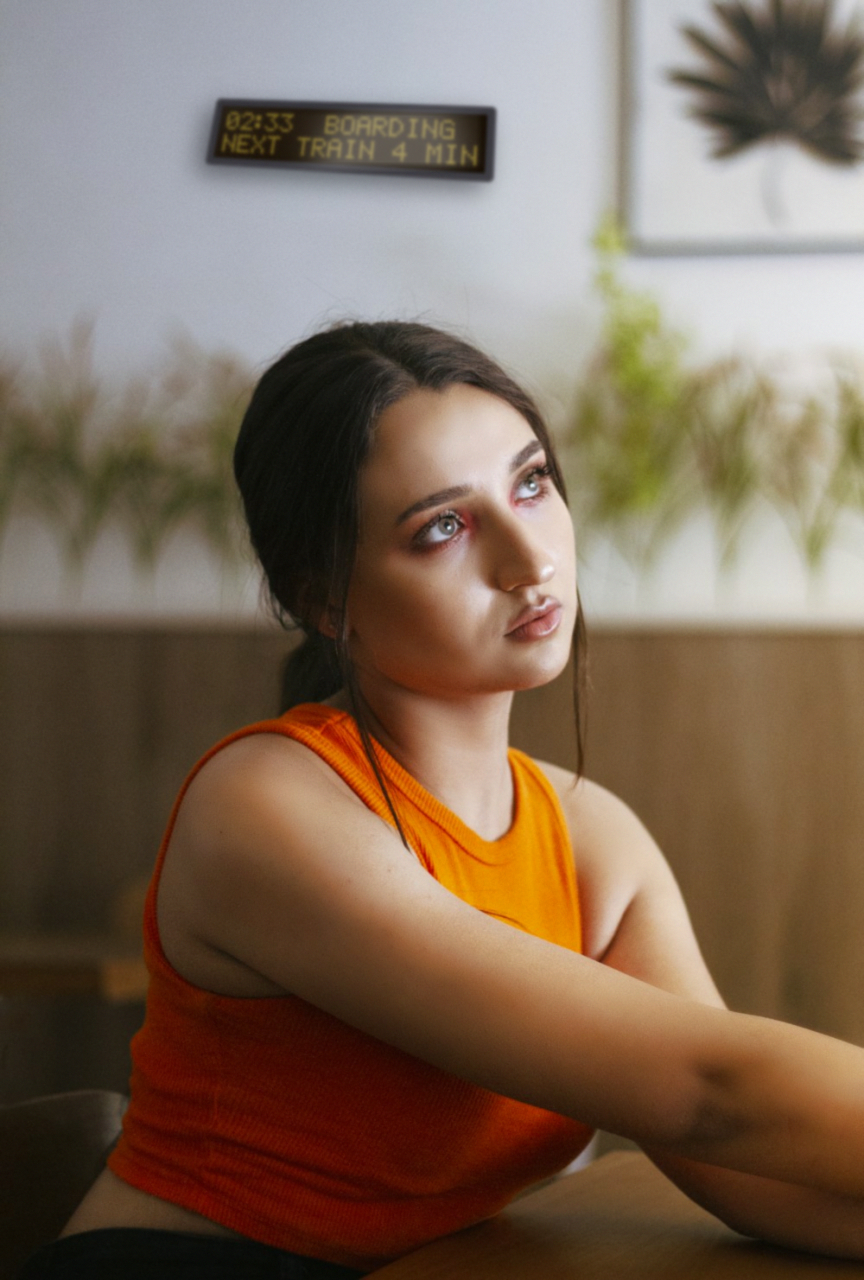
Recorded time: 2:33
